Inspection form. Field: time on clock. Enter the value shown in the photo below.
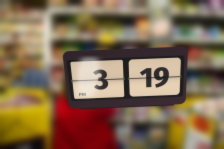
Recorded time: 3:19
